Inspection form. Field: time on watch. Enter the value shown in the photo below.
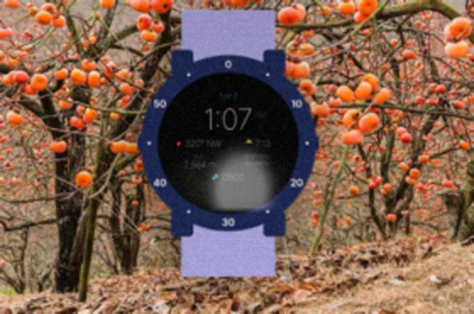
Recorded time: 1:07
